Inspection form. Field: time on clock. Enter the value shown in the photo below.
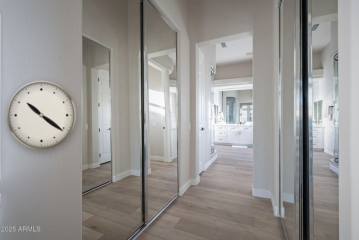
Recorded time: 10:21
